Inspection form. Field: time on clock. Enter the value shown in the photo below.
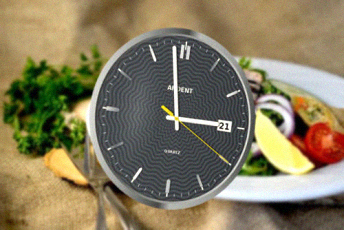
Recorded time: 2:58:20
